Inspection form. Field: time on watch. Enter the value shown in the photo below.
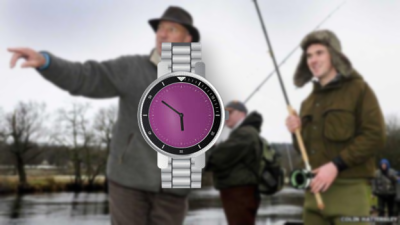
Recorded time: 5:51
